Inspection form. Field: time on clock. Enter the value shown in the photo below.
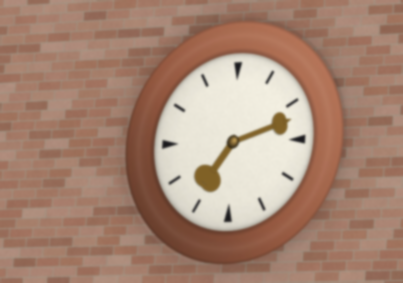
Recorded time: 7:12
